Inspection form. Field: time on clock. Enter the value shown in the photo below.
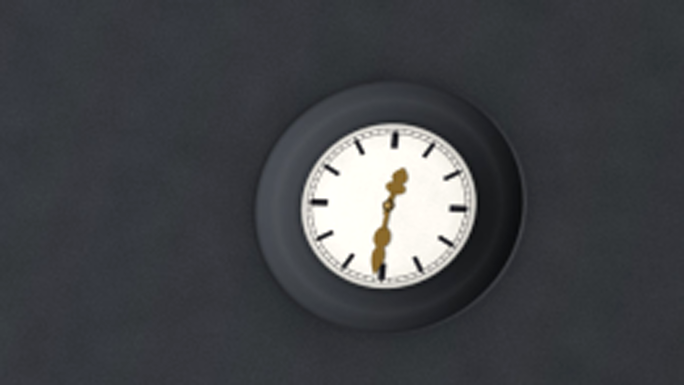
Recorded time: 12:31
